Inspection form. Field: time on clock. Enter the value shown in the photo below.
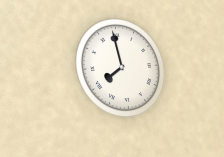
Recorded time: 7:59
